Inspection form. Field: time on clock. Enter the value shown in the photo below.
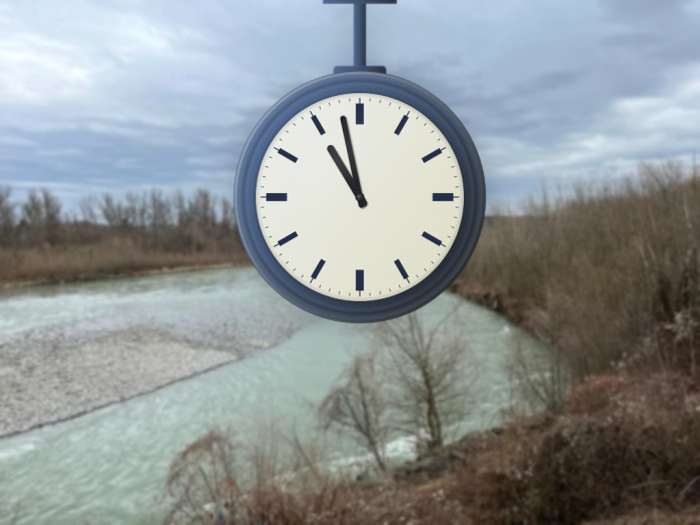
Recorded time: 10:58
